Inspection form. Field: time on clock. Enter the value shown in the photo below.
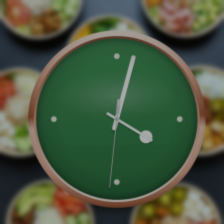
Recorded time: 4:02:31
